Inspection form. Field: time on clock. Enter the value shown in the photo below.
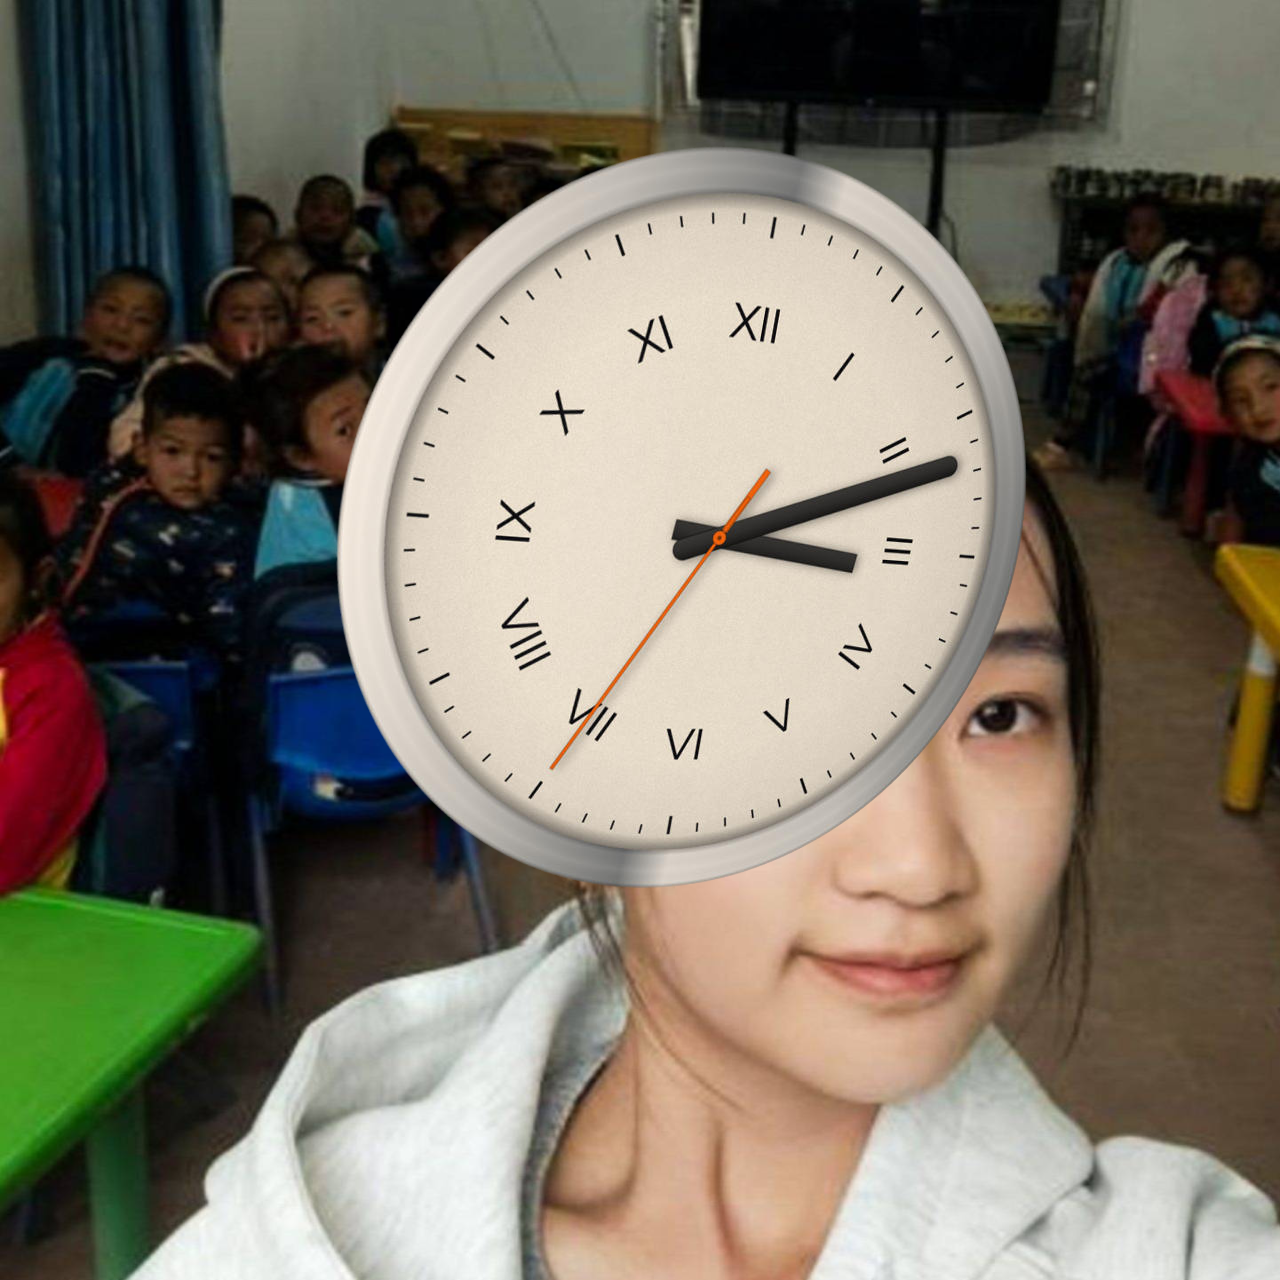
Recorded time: 3:11:35
